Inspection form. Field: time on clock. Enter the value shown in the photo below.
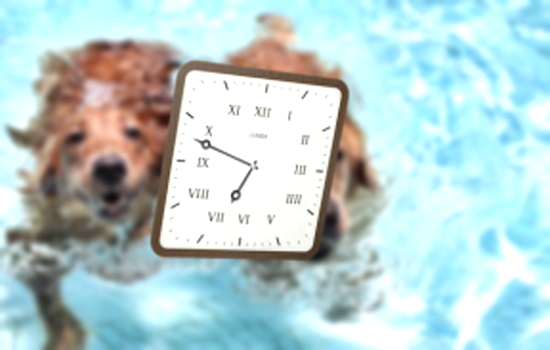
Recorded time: 6:48
